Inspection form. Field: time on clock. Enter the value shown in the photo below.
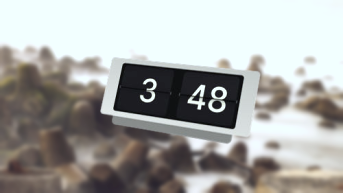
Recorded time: 3:48
